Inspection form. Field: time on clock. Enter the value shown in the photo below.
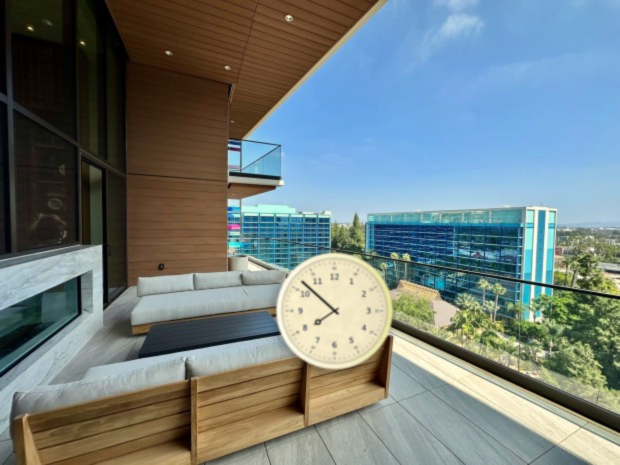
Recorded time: 7:52
